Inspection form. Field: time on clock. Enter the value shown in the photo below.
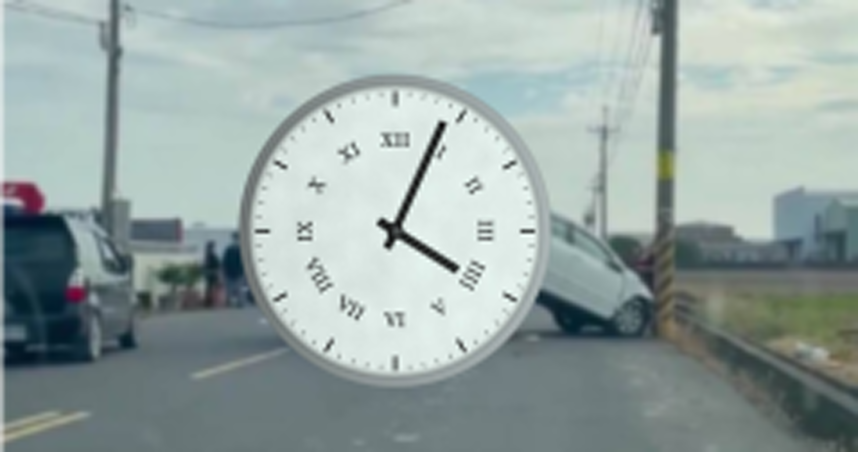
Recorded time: 4:04
